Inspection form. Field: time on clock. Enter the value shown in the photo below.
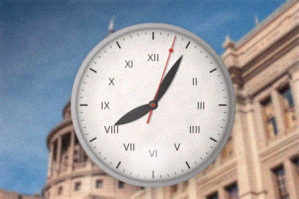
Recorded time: 8:05:03
